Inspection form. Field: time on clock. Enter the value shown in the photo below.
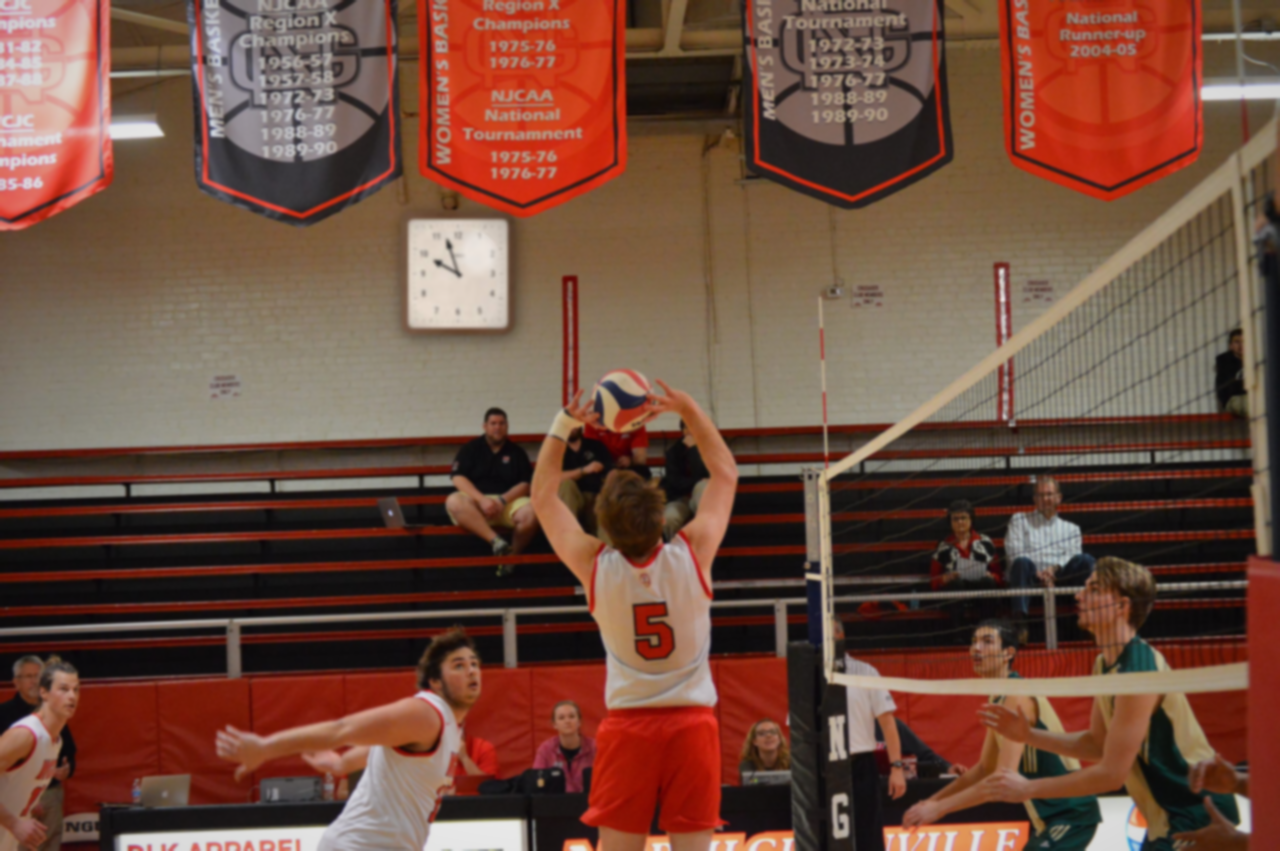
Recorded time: 9:57
